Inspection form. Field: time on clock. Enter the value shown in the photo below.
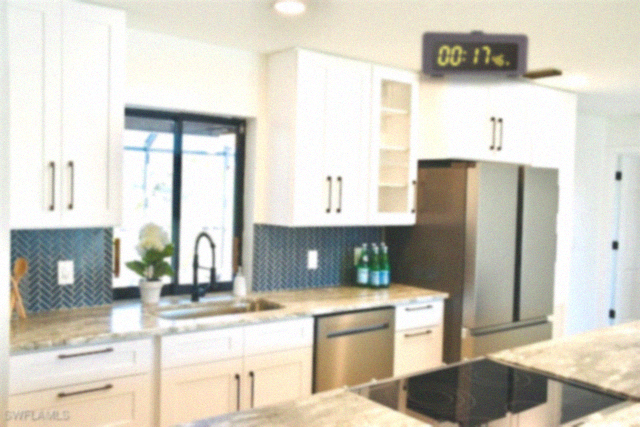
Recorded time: 0:17
